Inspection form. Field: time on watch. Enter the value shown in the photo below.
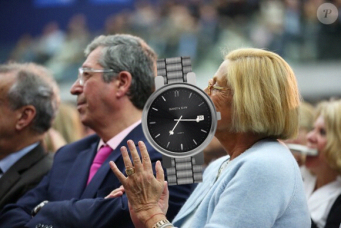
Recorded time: 7:16
